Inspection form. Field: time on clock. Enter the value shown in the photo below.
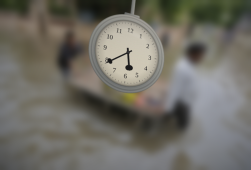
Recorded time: 5:39
